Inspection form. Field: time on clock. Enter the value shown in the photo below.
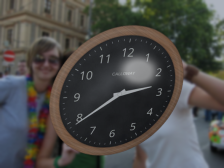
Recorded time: 2:39
